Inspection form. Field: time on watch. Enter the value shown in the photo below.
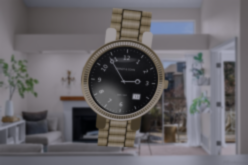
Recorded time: 2:54
